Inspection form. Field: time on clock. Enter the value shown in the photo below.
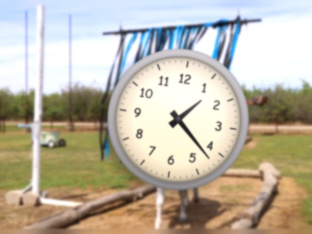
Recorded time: 1:22
